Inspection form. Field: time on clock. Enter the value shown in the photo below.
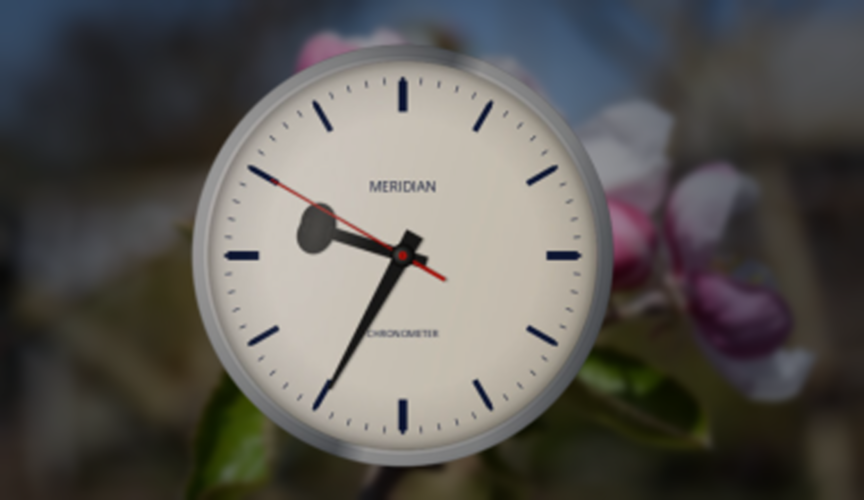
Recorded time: 9:34:50
